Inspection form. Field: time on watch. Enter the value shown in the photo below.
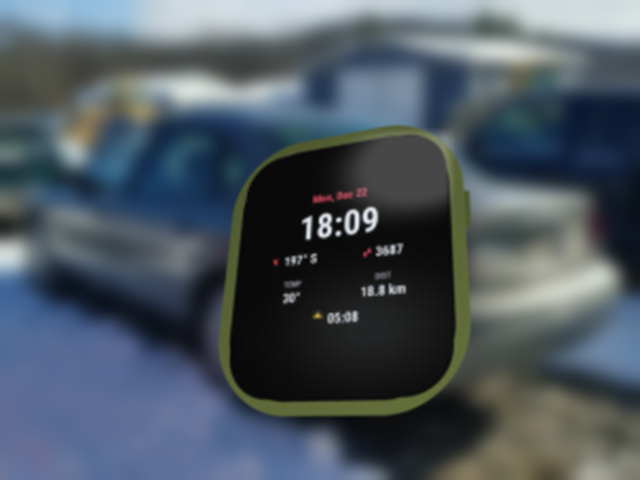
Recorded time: 18:09
